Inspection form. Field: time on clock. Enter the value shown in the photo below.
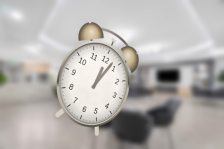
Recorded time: 12:03
